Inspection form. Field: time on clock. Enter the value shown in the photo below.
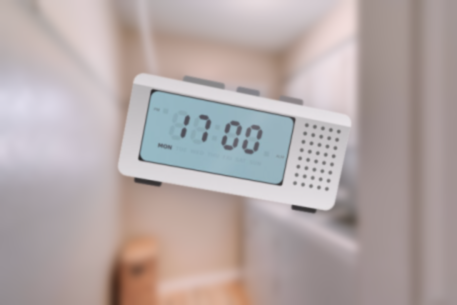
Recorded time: 17:00
